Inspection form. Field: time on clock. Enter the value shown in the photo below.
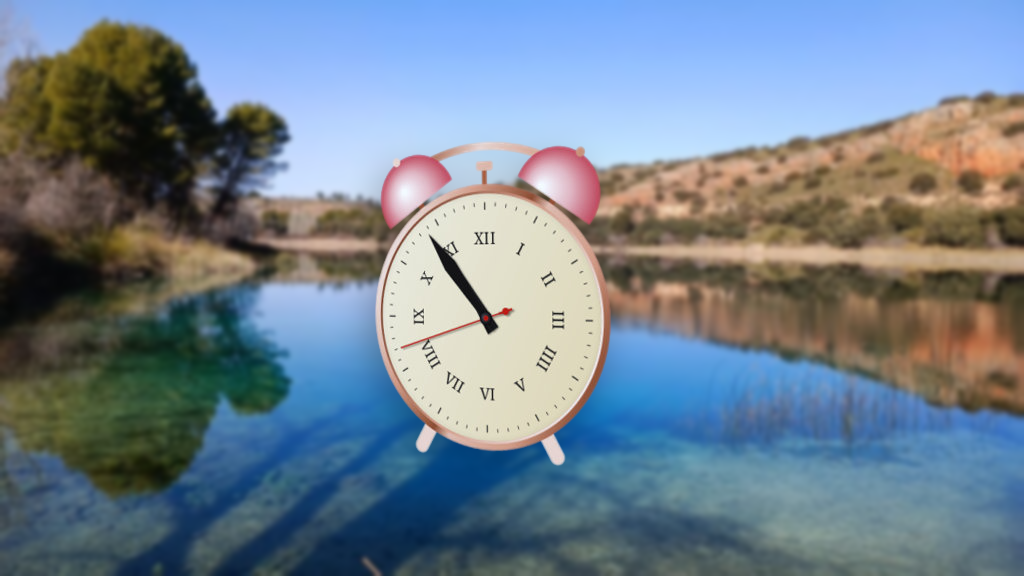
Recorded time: 10:53:42
